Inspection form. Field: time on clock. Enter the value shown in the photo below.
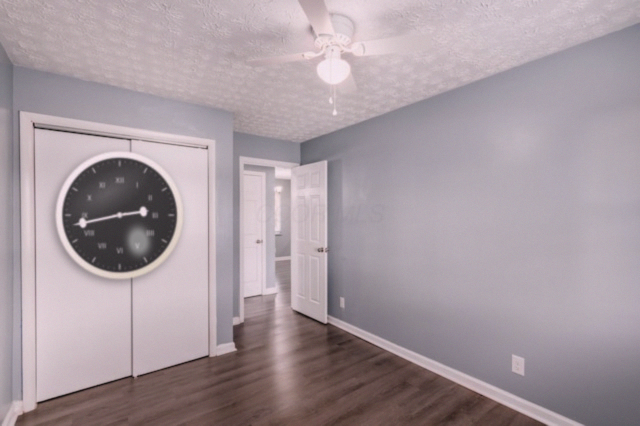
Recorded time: 2:43
